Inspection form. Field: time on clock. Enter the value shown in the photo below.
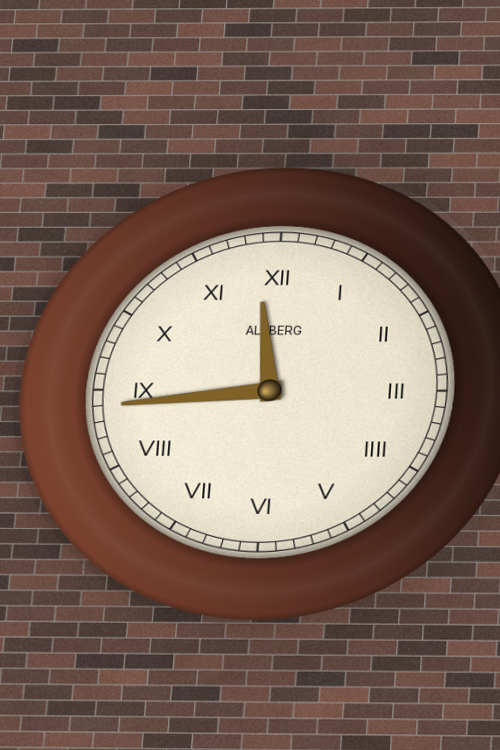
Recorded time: 11:44
